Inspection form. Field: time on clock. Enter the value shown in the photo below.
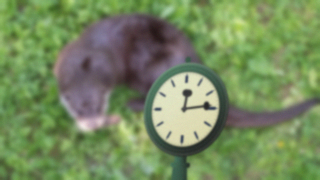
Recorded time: 12:14
